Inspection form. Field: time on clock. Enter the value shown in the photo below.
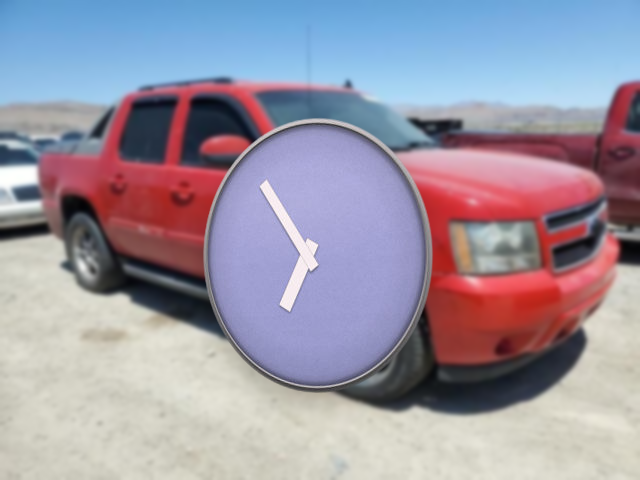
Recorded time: 6:54
